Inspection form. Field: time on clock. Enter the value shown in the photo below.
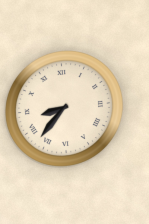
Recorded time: 8:37
